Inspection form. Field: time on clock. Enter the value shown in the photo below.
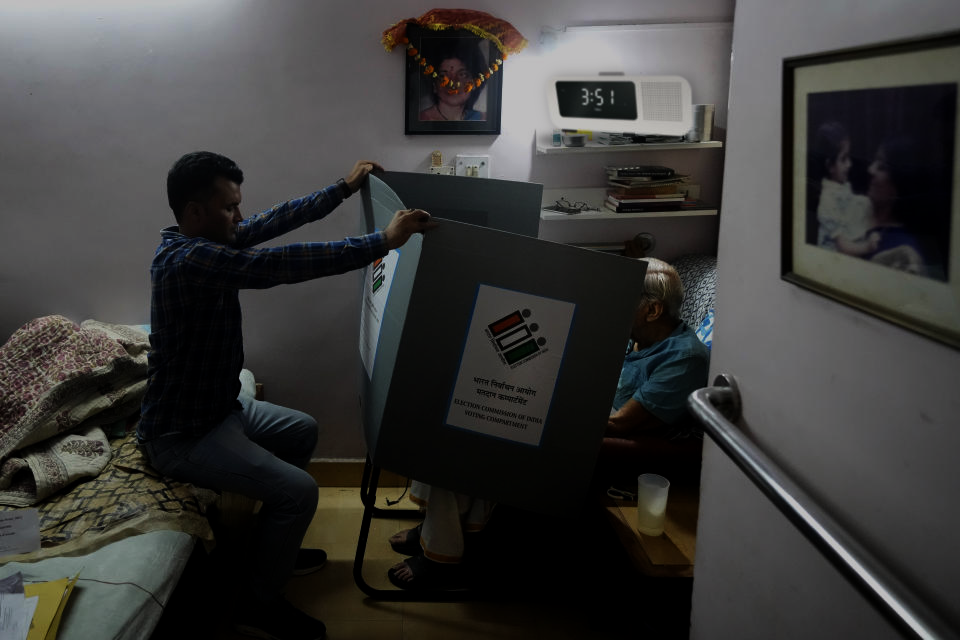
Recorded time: 3:51
